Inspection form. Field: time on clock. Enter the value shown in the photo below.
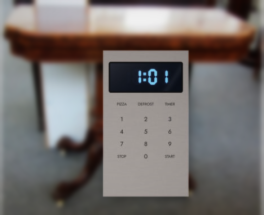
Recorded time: 1:01
